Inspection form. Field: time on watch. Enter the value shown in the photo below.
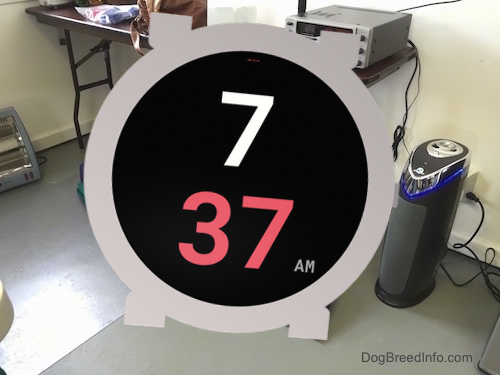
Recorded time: 7:37
